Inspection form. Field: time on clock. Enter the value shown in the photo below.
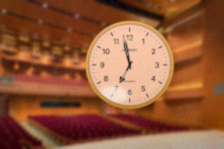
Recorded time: 6:58
